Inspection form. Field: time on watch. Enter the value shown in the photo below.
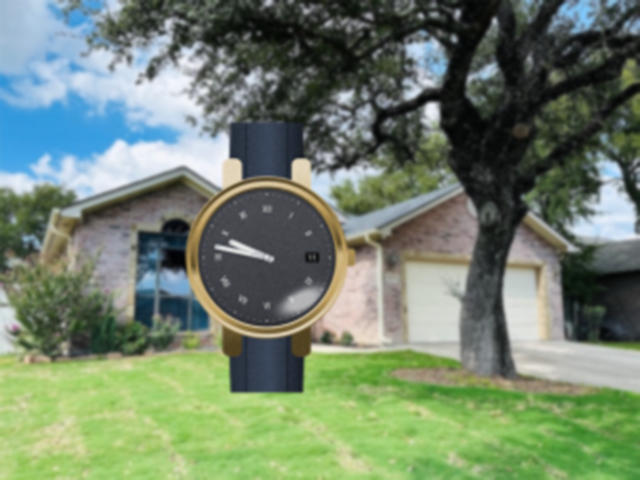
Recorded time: 9:47
